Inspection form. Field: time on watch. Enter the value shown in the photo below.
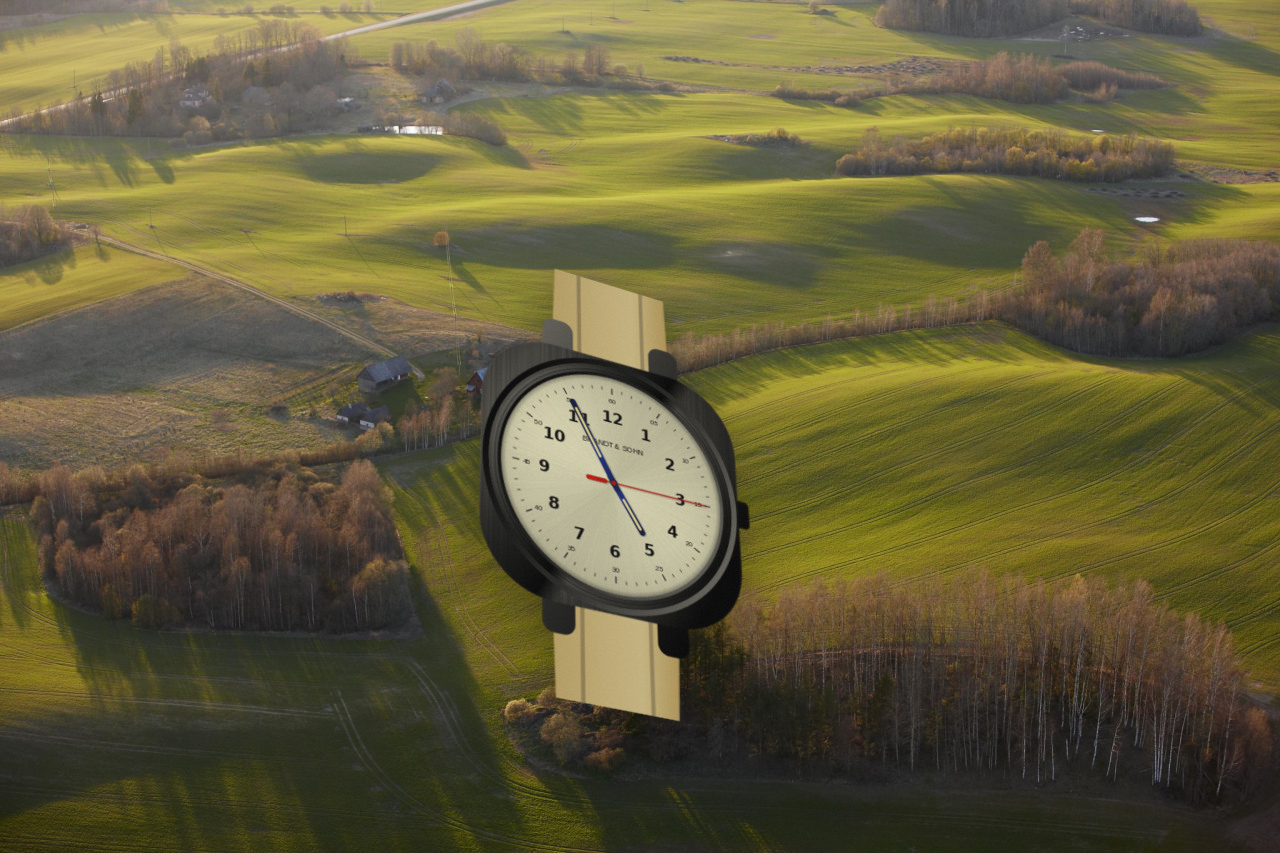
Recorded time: 4:55:15
